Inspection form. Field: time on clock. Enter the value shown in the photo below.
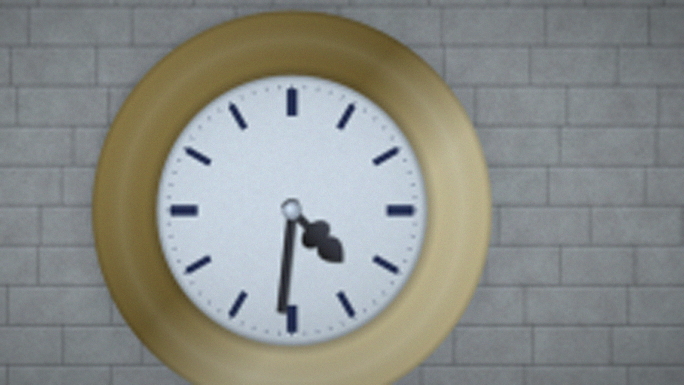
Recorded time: 4:31
